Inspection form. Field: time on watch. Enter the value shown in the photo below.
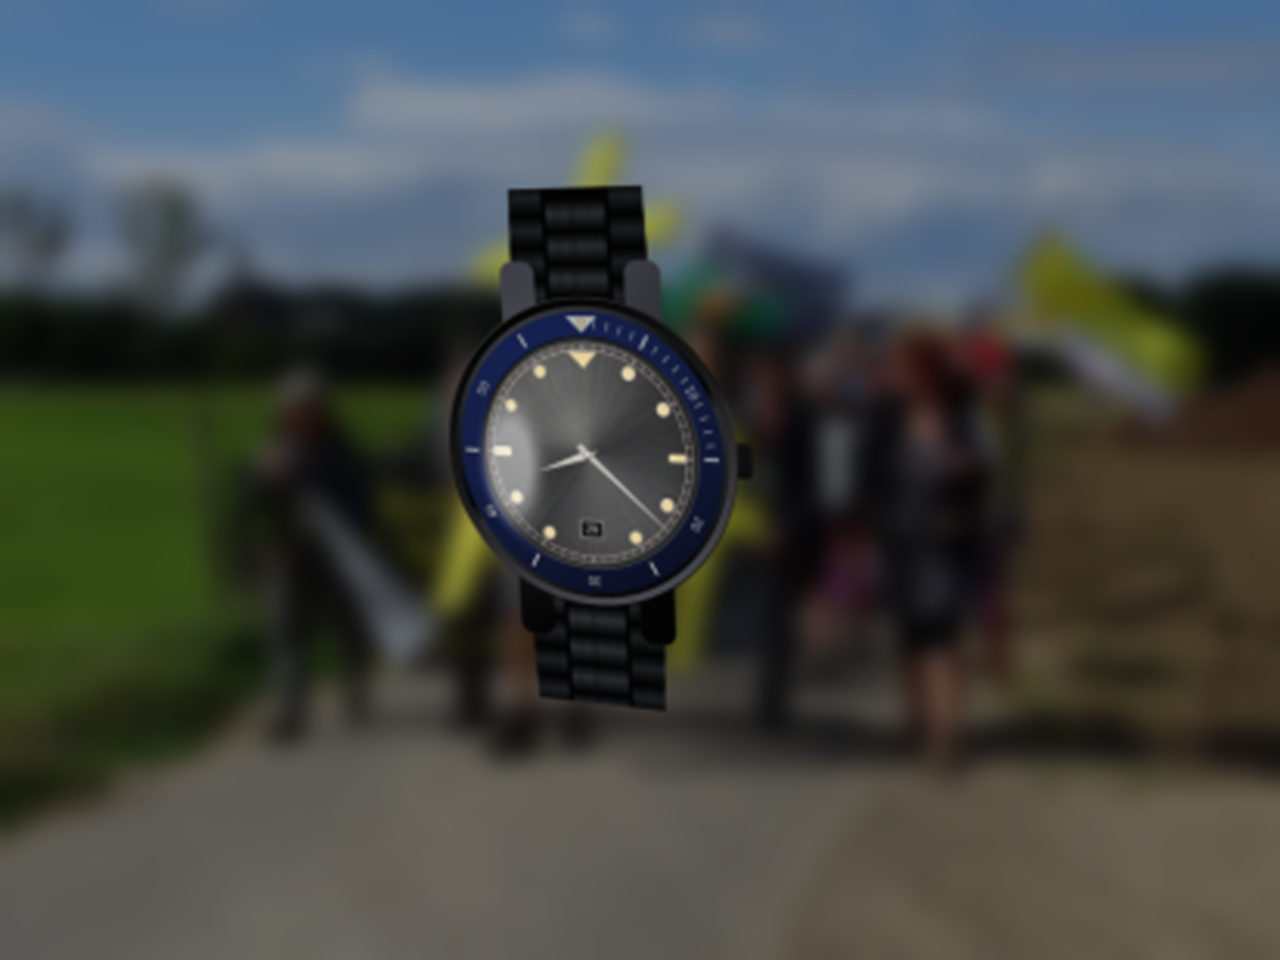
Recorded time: 8:22
